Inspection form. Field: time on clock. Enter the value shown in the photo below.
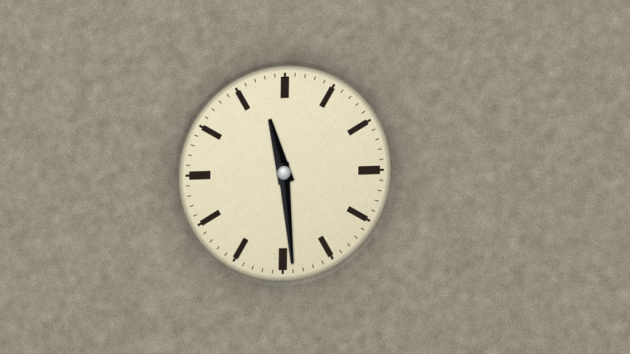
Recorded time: 11:29
